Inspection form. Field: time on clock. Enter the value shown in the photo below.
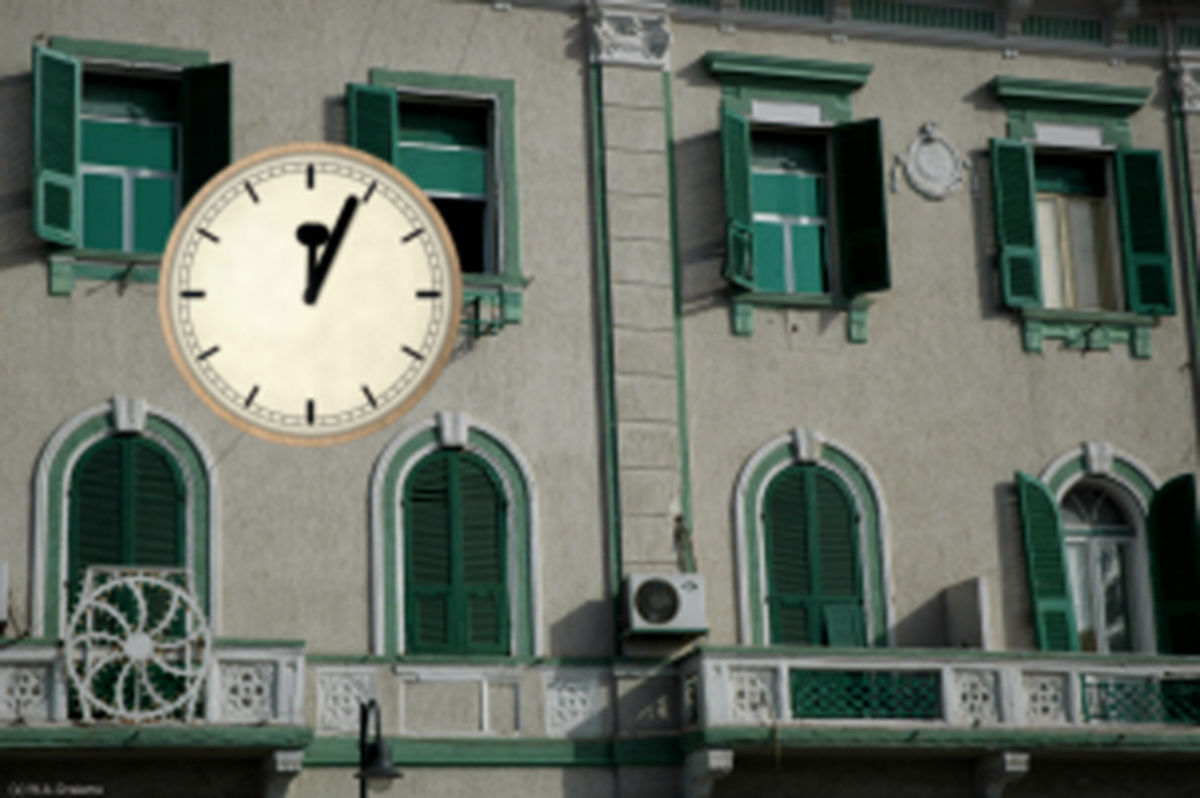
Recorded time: 12:04
